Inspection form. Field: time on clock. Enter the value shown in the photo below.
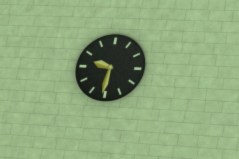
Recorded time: 9:31
